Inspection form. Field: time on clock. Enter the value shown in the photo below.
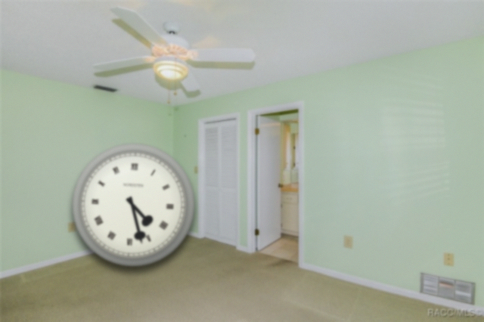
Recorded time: 4:27
